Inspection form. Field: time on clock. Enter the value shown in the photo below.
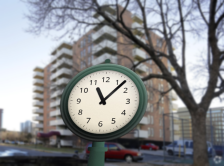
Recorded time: 11:07
